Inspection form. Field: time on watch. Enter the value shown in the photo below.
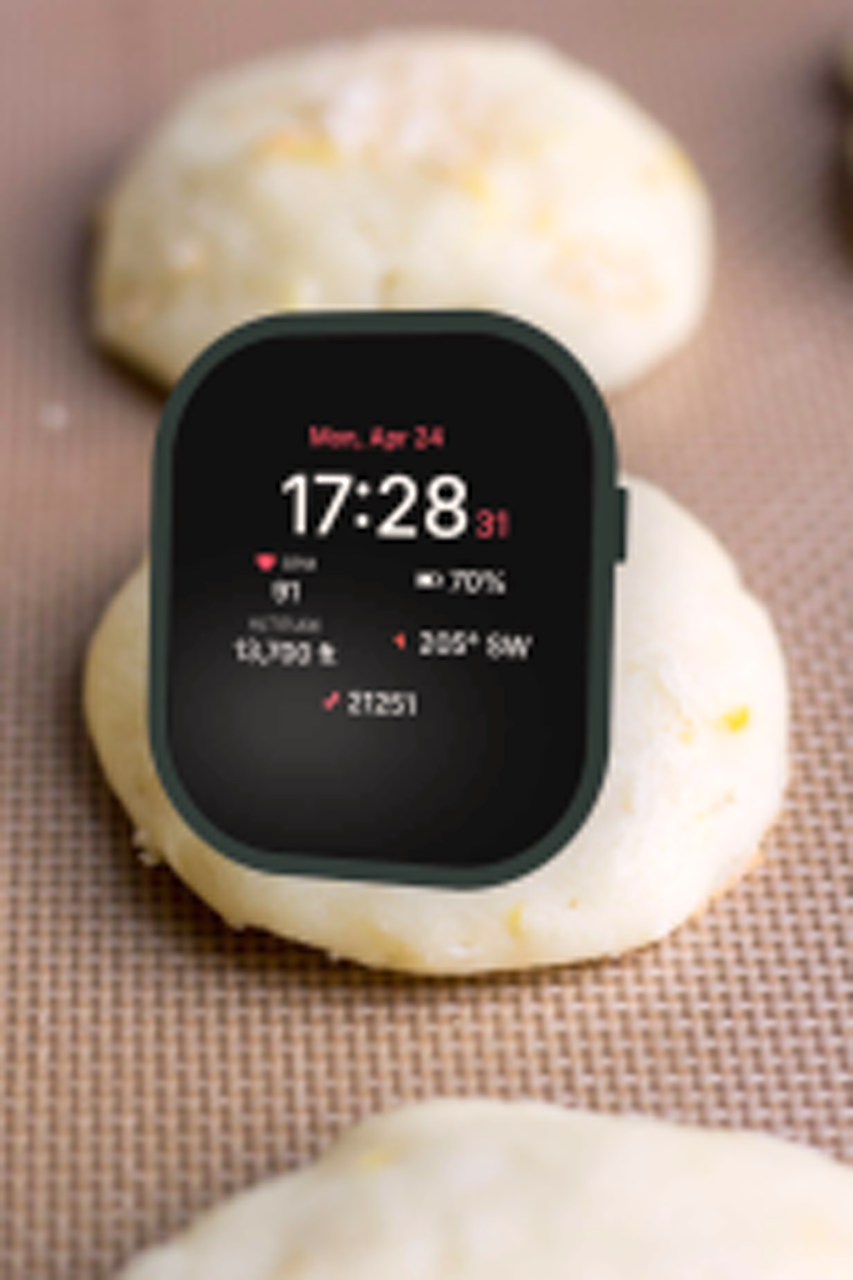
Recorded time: 17:28
